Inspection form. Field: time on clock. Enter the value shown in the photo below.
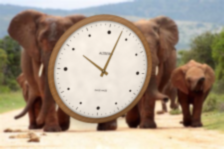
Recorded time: 10:03
